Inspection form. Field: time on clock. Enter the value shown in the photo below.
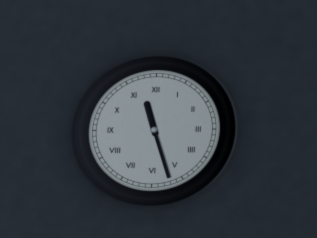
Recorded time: 11:27
